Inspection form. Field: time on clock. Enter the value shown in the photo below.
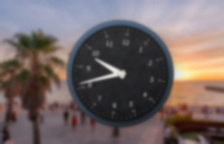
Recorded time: 9:41
